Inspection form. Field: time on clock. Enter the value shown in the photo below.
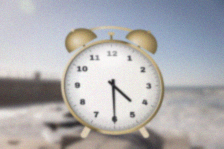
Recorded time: 4:30
